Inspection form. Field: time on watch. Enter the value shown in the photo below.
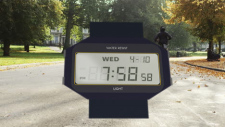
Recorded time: 7:58:58
